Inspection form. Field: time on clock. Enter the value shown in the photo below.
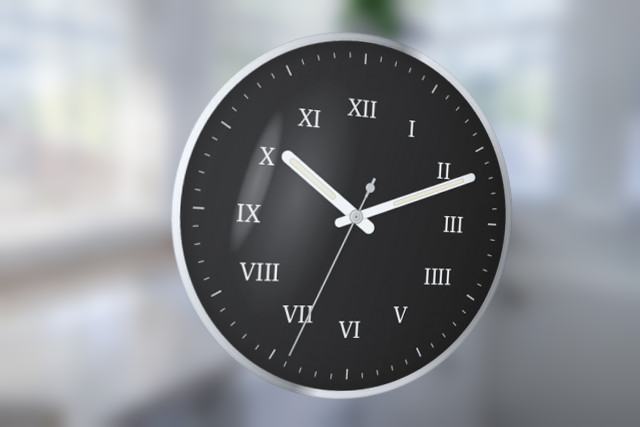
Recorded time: 10:11:34
